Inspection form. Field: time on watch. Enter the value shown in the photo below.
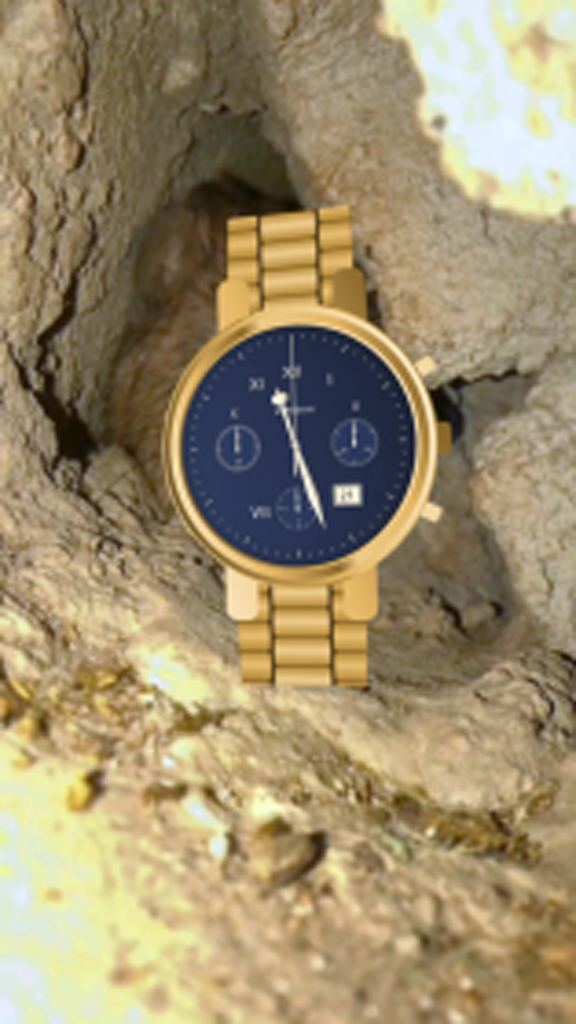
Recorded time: 11:27
